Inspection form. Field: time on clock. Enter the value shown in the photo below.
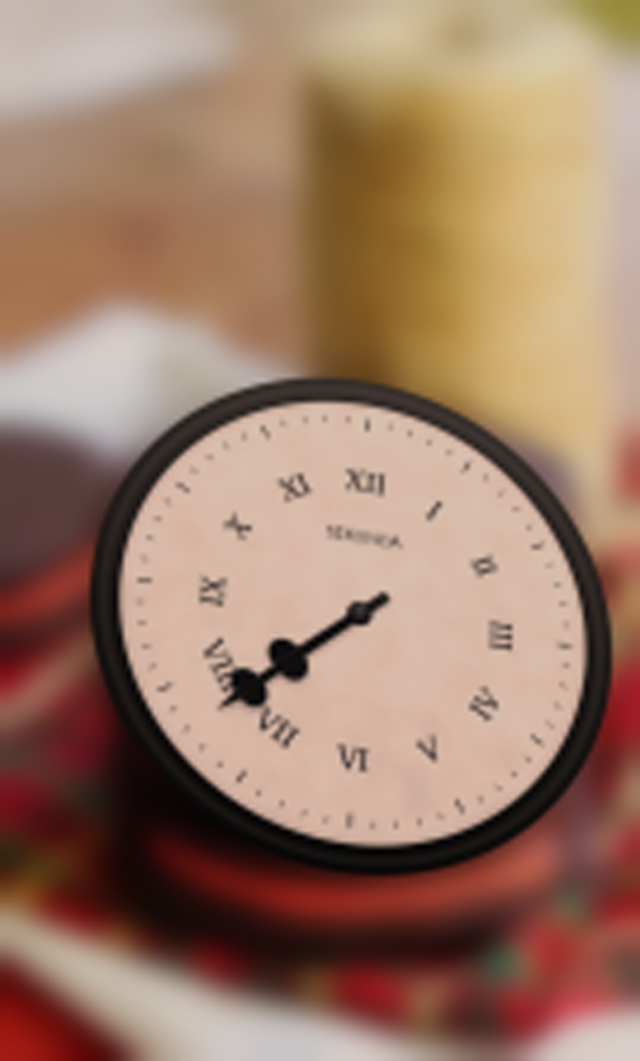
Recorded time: 7:38
